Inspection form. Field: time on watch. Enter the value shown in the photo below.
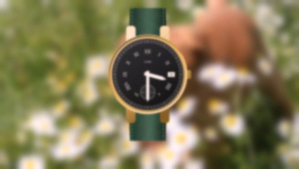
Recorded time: 3:30
